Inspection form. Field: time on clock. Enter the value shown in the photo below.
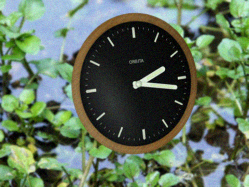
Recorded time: 2:17
